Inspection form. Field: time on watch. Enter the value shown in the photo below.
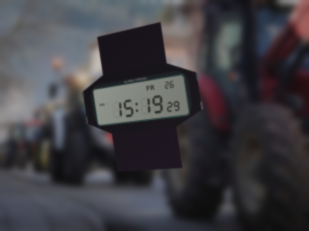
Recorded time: 15:19
